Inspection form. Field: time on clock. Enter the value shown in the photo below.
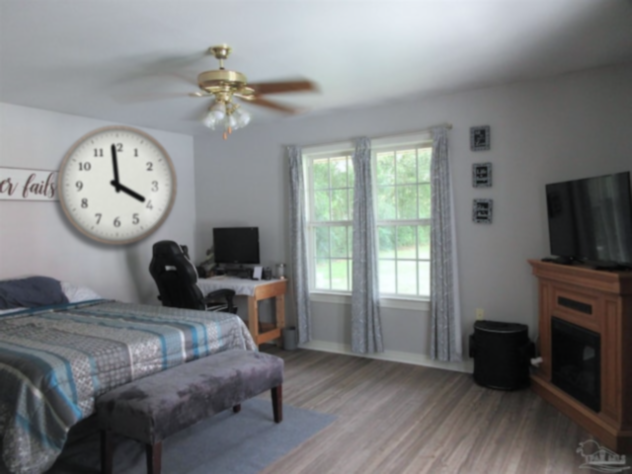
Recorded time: 3:59
